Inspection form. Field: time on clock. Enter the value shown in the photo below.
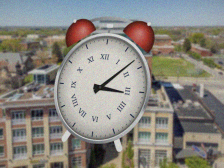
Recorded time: 3:08
